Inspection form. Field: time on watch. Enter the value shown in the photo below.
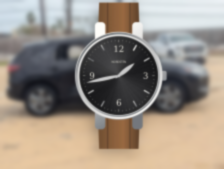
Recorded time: 1:43
